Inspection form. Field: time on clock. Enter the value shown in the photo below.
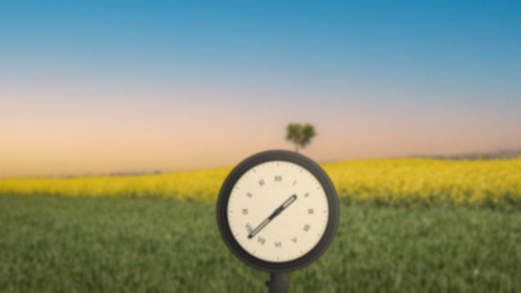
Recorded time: 1:38
